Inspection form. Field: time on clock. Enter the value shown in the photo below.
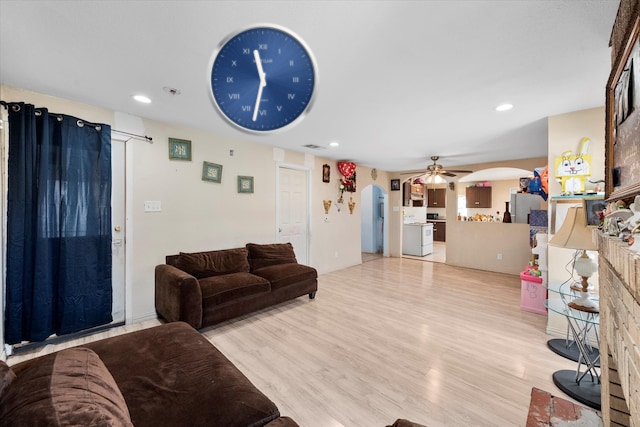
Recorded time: 11:32
